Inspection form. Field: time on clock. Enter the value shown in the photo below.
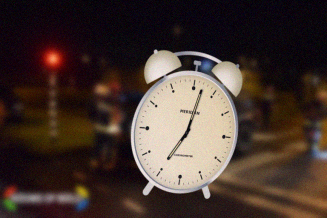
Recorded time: 7:02
